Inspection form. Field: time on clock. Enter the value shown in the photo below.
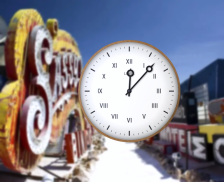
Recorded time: 12:07
